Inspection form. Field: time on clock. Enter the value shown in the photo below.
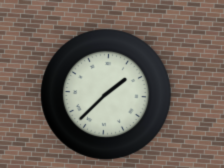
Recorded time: 1:37
